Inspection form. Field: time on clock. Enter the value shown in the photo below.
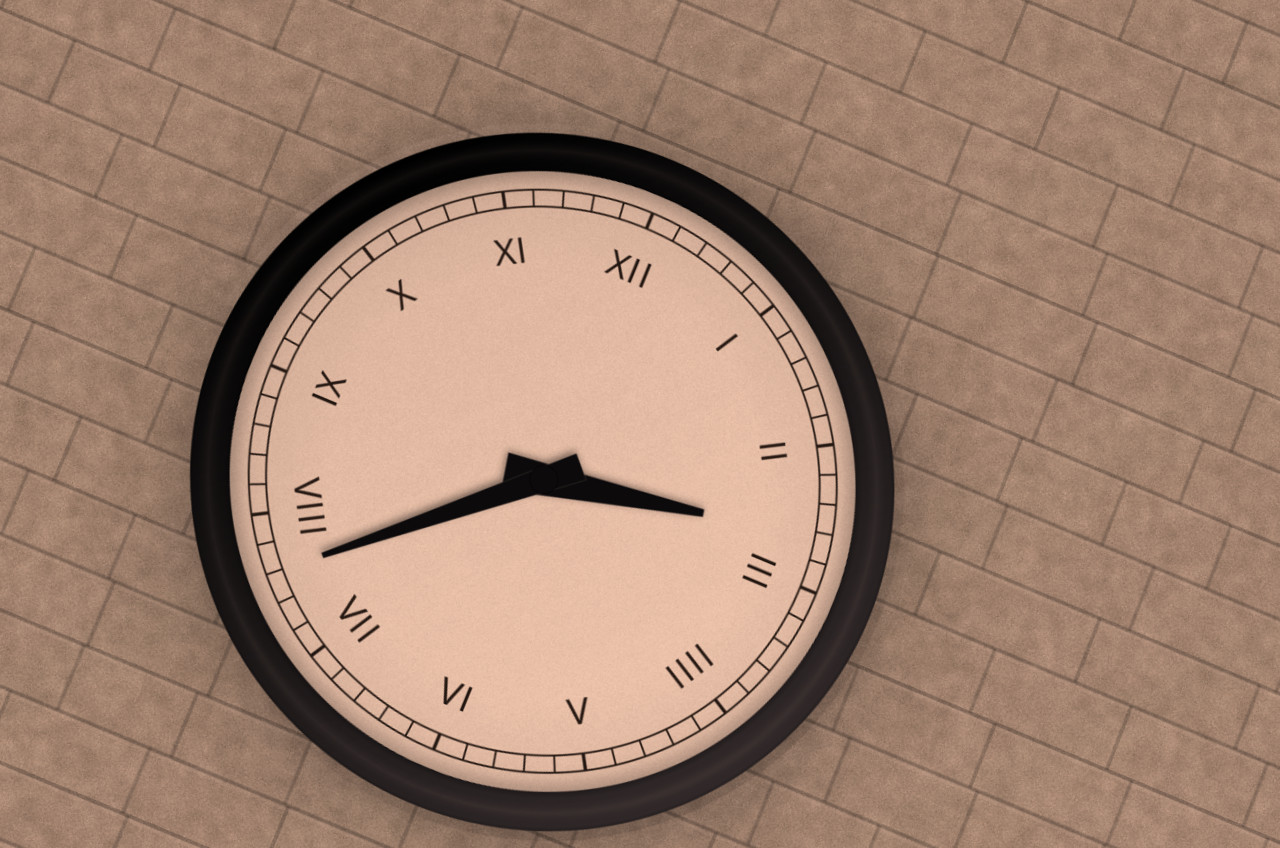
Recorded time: 2:38
